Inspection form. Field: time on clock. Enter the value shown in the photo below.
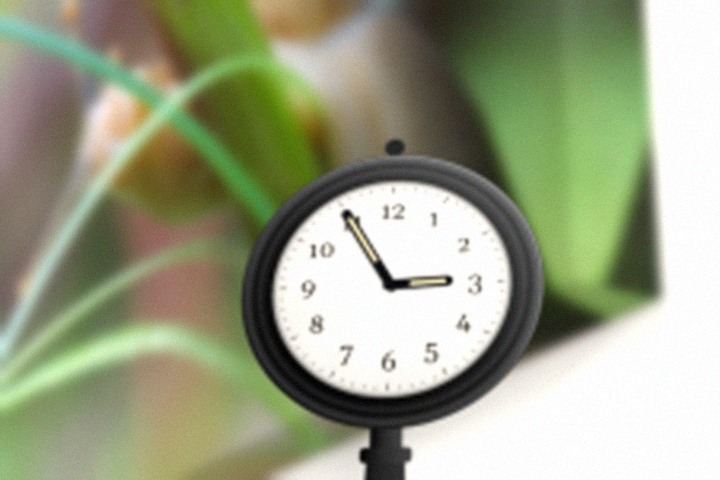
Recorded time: 2:55
